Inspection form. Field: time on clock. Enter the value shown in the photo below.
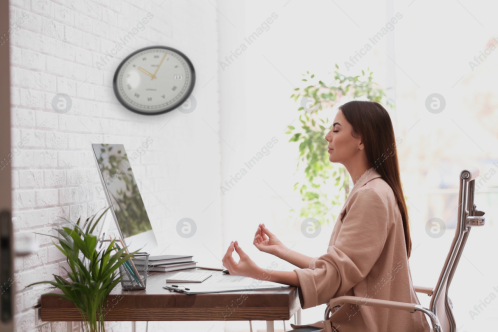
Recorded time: 10:03
